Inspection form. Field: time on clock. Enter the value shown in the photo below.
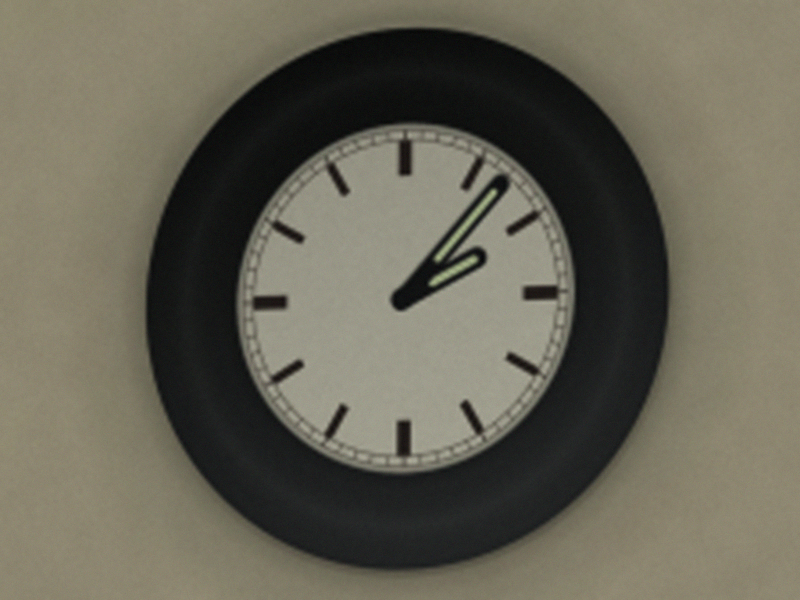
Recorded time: 2:07
